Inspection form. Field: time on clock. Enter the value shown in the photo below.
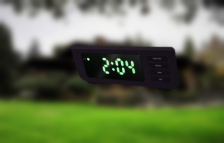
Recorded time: 2:04
